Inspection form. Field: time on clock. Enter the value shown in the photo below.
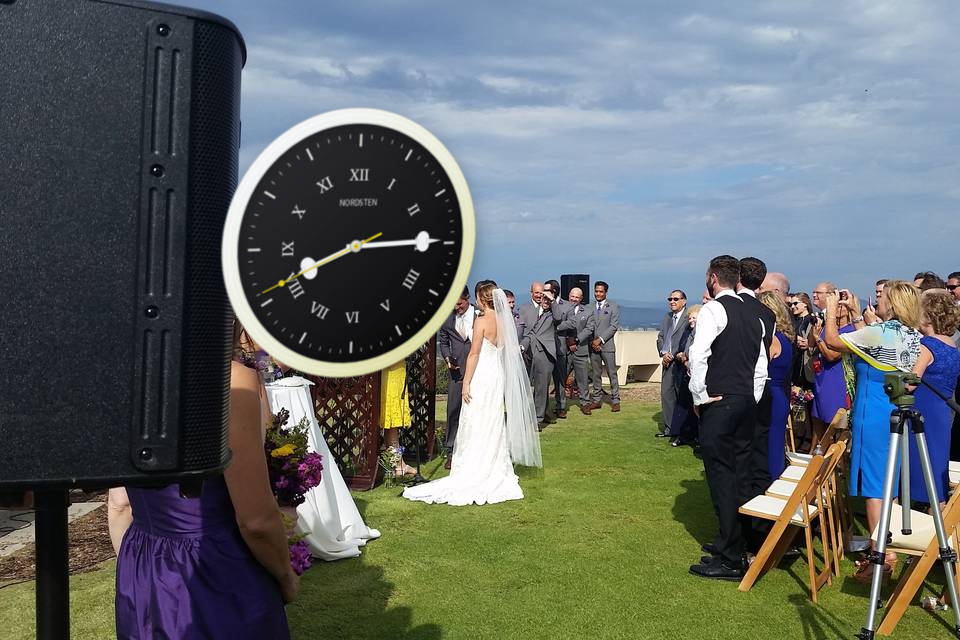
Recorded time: 8:14:41
